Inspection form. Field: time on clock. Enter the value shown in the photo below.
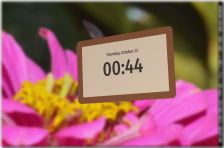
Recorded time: 0:44
